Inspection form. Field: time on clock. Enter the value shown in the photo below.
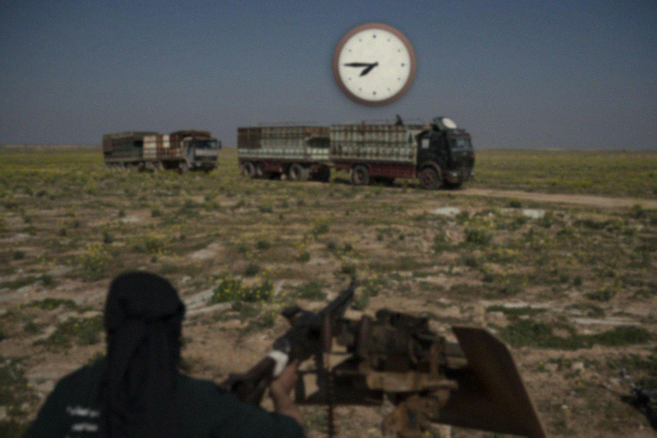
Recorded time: 7:45
